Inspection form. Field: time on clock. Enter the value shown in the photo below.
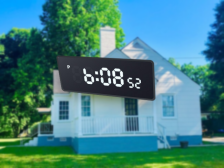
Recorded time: 6:08:52
